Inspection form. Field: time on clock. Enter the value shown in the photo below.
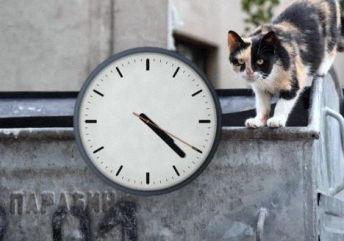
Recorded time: 4:22:20
